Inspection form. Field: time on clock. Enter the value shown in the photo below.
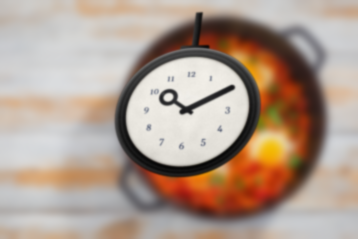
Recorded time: 10:10
